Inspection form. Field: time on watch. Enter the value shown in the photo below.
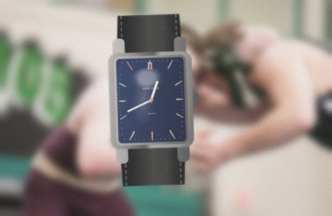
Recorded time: 12:41
